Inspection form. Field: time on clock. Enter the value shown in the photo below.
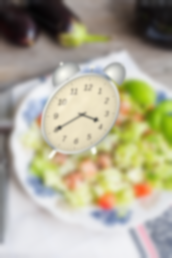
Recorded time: 3:40
